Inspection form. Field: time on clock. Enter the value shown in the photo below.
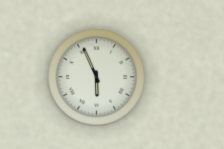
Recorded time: 5:56
